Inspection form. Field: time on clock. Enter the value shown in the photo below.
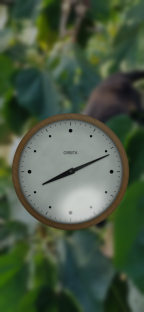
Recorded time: 8:11
